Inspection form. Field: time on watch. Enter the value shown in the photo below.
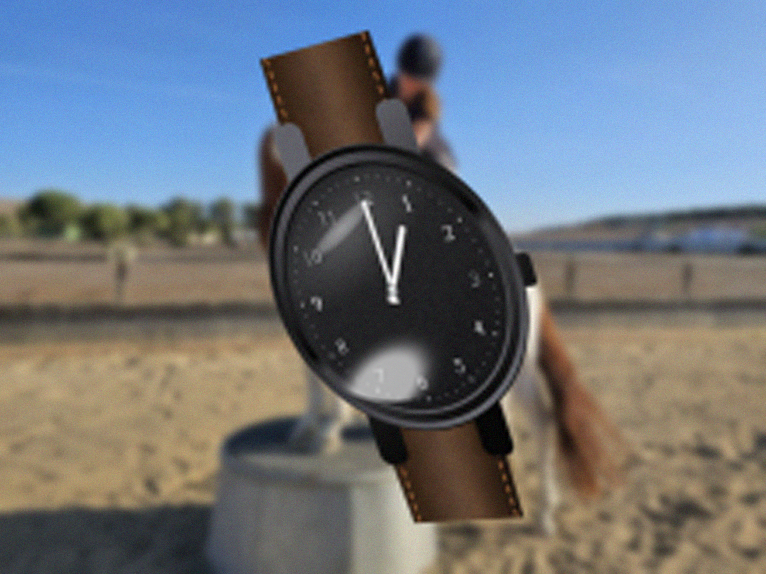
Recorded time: 1:00
